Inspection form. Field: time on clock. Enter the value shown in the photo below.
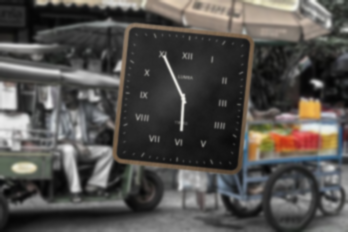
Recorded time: 5:55
